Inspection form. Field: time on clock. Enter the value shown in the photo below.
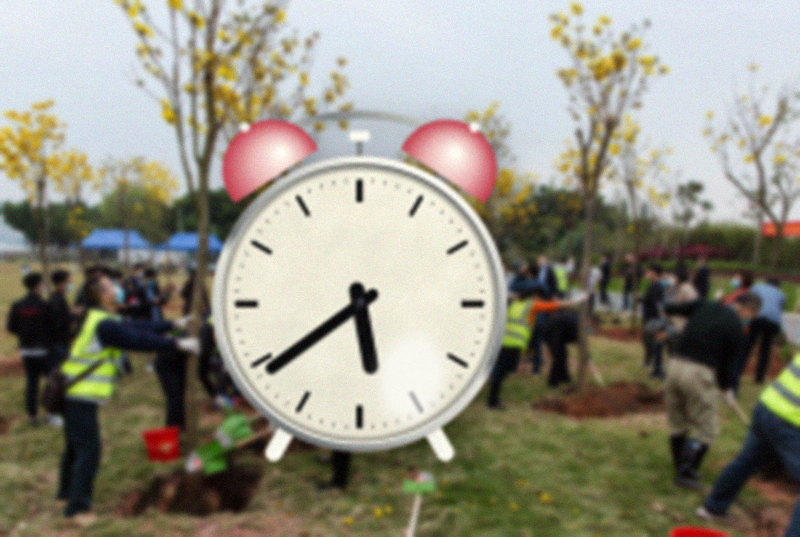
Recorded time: 5:39
